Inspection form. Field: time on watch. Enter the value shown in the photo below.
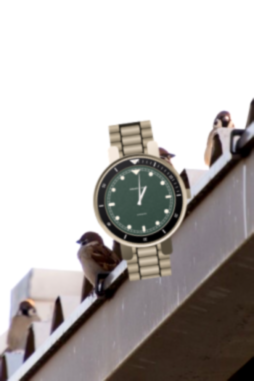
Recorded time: 1:01
